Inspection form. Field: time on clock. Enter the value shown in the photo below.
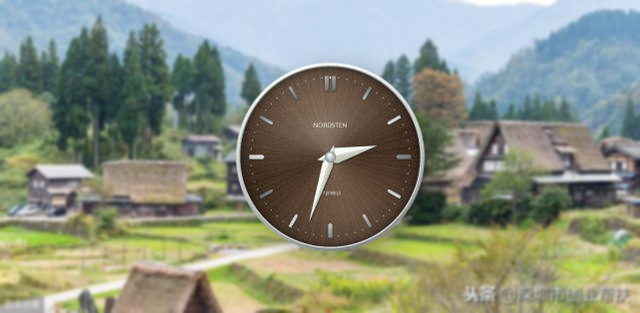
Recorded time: 2:33
